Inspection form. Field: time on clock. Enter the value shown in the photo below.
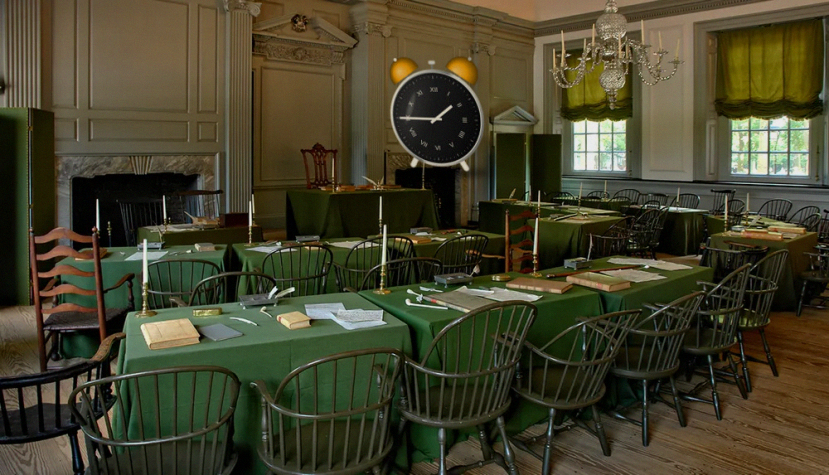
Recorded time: 1:45
